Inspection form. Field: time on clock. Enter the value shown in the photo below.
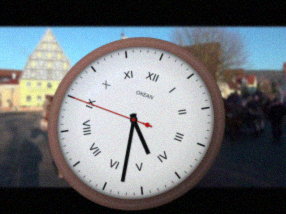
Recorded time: 4:27:45
